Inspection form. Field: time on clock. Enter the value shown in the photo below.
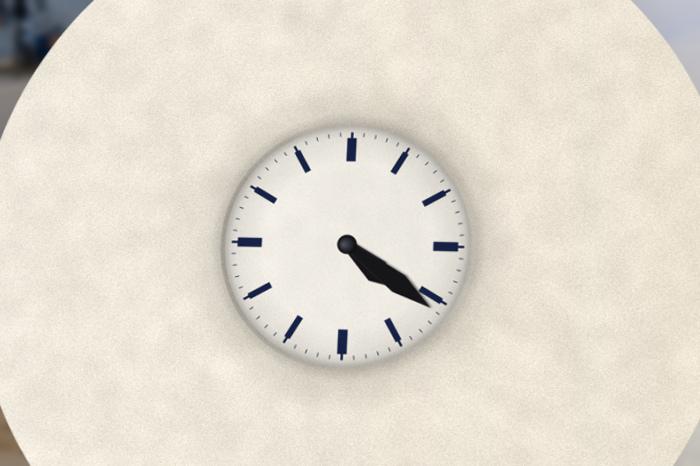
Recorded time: 4:21
